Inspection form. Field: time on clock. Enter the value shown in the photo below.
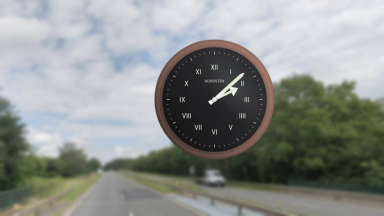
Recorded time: 2:08
